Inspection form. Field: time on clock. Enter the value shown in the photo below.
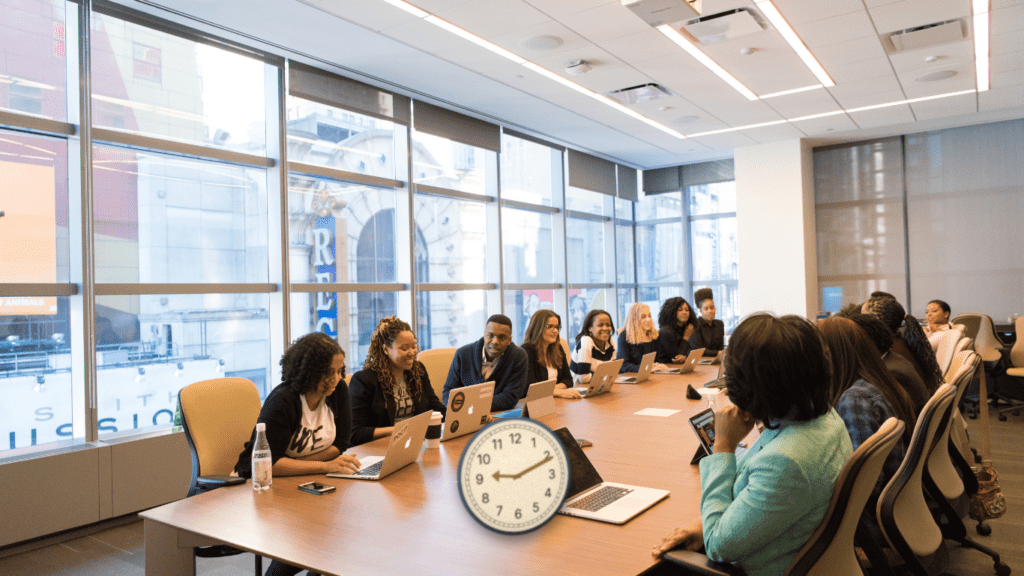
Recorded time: 9:11
